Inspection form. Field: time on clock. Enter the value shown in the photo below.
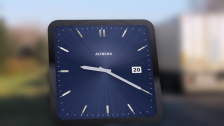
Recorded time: 9:20
